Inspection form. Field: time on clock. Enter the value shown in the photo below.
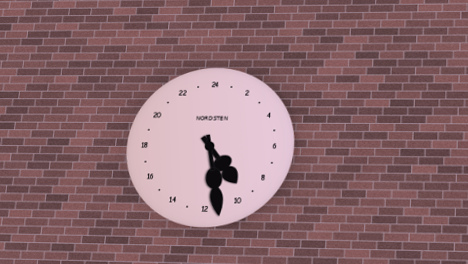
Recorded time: 9:28
